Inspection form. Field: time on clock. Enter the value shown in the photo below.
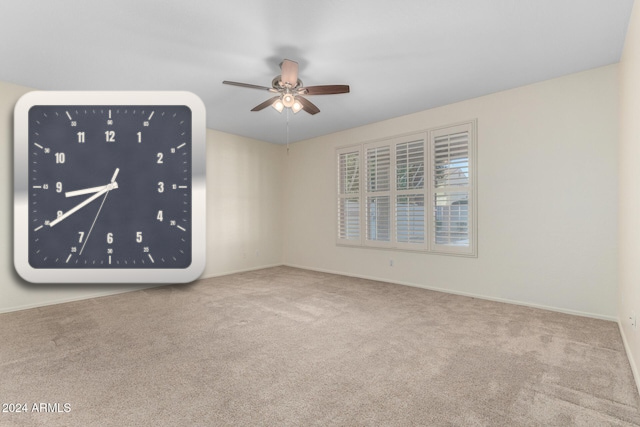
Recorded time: 8:39:34
